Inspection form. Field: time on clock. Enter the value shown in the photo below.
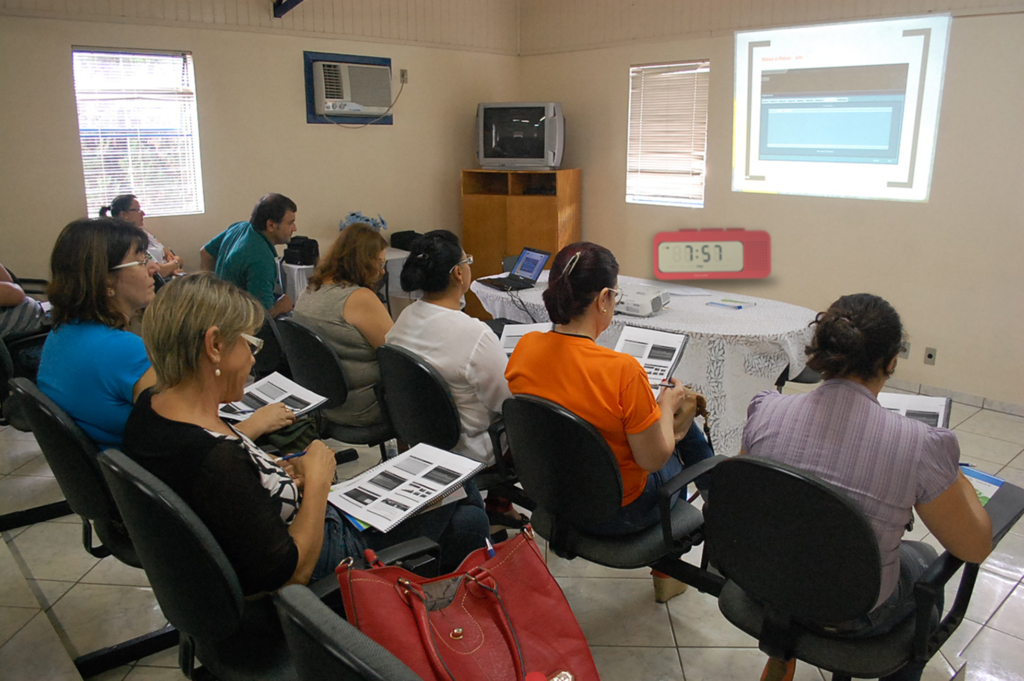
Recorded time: 7:57
